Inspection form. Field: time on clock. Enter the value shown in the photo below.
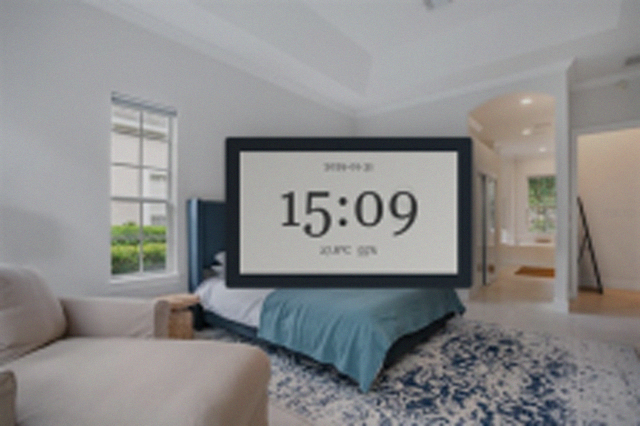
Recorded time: 15:09
